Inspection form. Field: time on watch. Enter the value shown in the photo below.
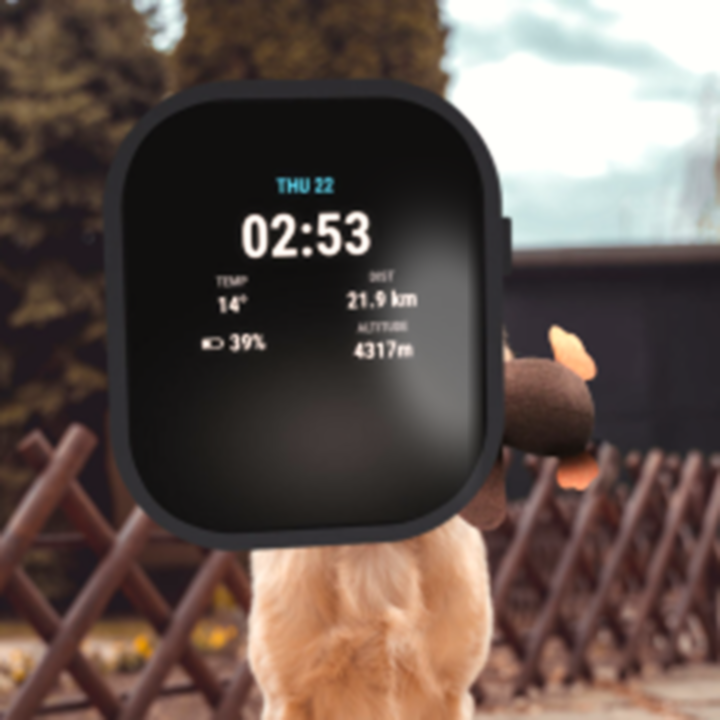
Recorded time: 2:53
